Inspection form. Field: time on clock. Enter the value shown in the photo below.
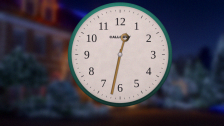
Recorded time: 12:32
